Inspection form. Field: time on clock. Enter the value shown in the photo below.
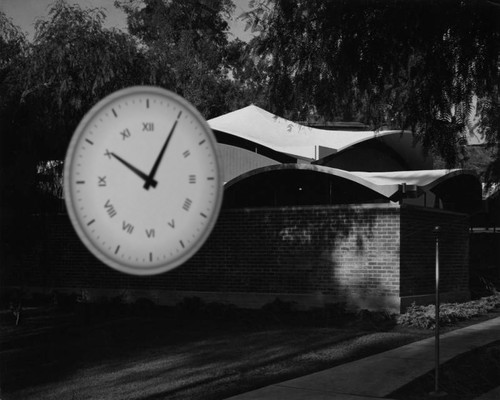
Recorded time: 10:05
